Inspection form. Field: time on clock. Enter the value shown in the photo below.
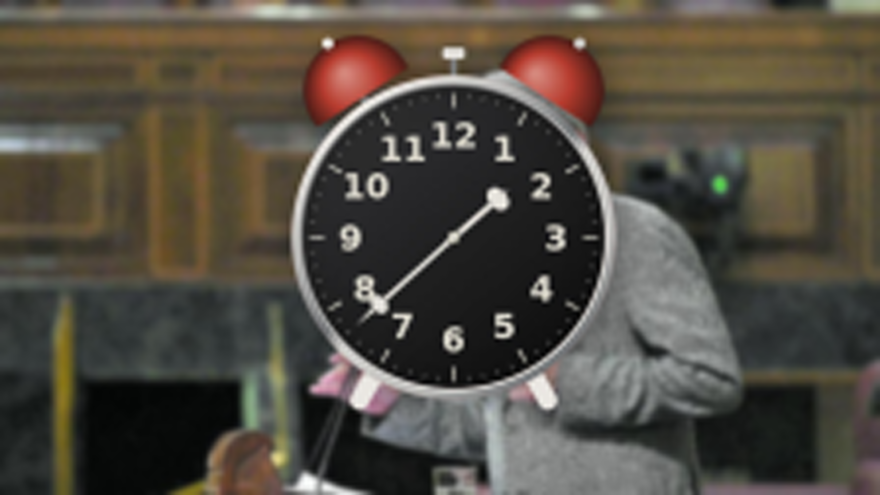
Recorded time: 1:38
